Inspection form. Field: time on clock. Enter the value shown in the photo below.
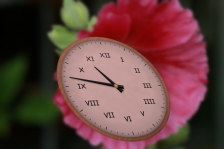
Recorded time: 10:47
